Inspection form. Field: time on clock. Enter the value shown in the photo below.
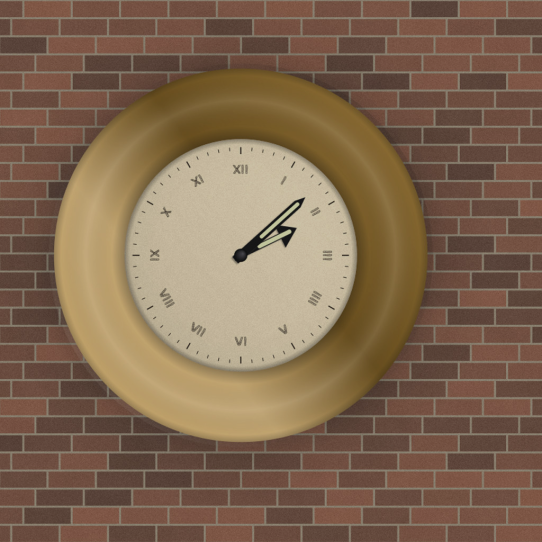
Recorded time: 2:08
